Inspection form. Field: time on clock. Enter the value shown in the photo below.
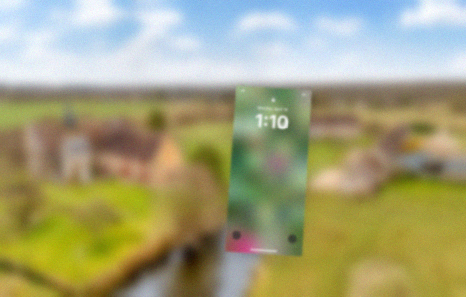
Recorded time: 1:10
